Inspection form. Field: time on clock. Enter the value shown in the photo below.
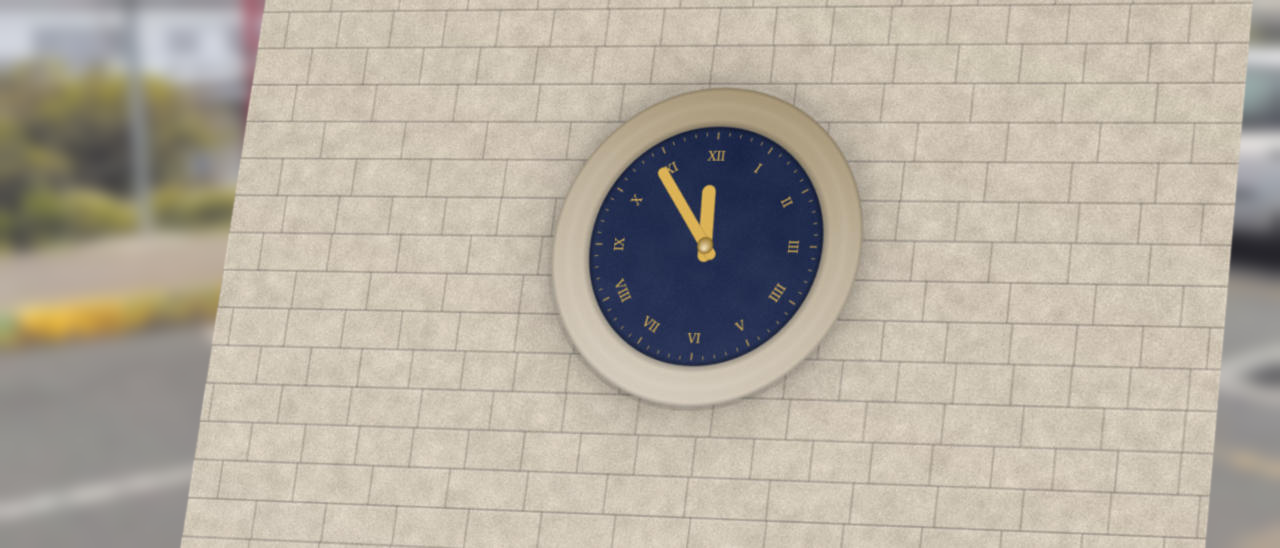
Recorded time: 11:54
